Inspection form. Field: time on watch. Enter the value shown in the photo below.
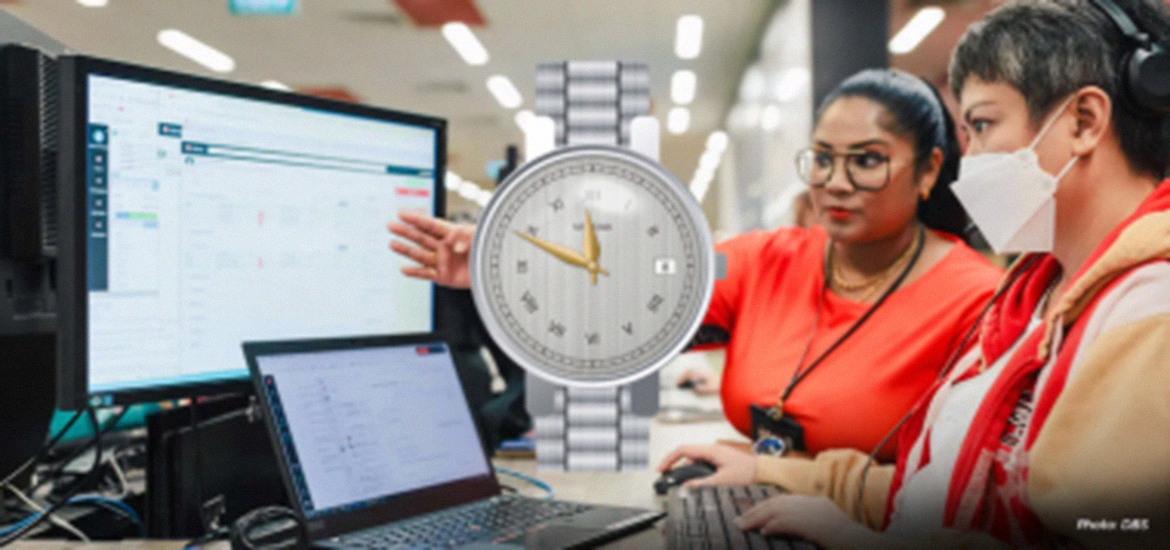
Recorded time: 11:49
